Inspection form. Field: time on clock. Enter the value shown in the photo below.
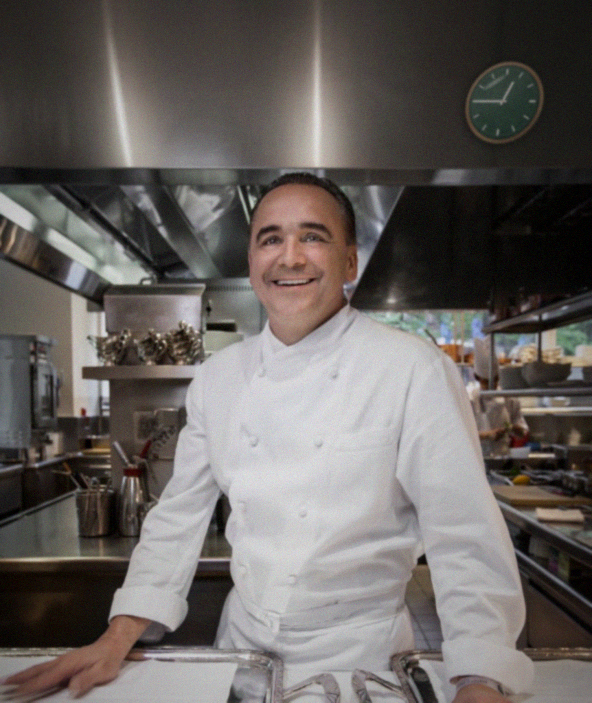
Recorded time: 12:45
